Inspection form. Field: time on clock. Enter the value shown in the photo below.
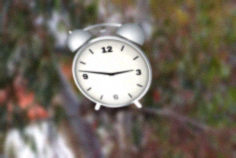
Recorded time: 2:47
